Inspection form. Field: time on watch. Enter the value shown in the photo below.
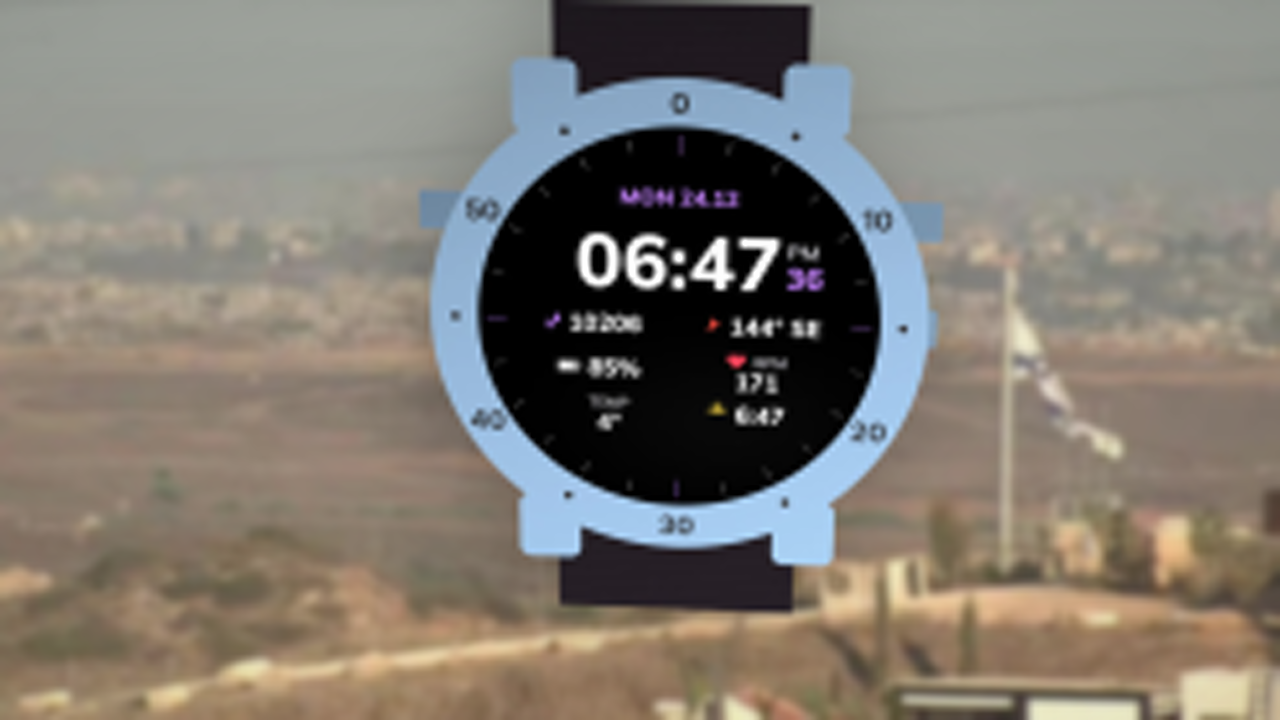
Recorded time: 6:47
